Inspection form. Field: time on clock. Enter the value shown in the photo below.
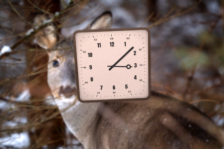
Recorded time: 3:08
